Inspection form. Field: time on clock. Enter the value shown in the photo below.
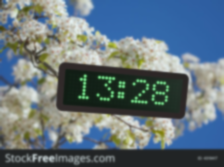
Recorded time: 13:28
